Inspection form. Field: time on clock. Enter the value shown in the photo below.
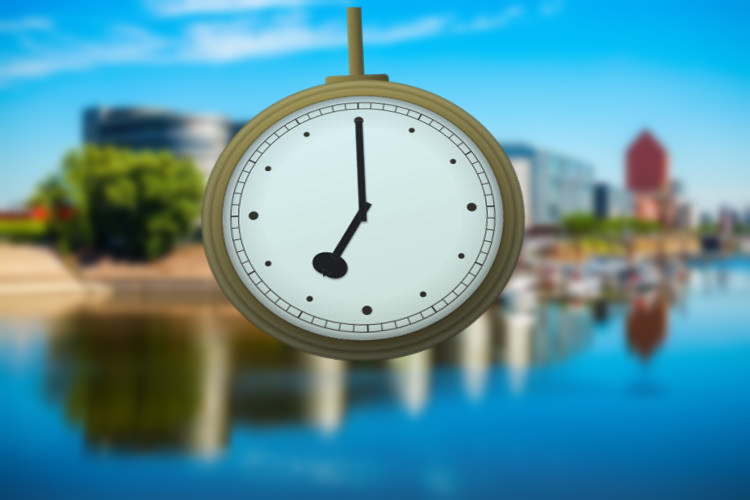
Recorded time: 7:00
